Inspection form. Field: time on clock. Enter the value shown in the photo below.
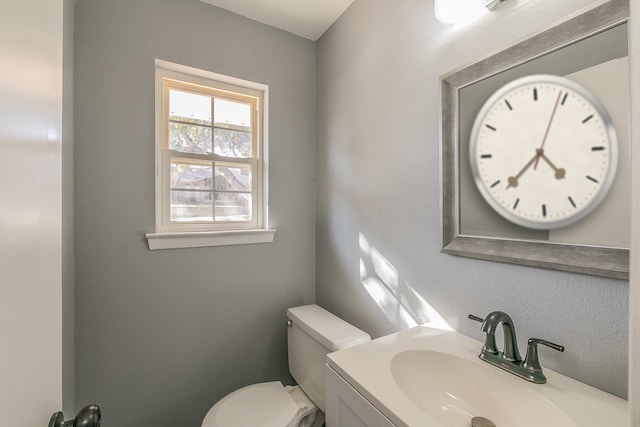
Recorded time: 4:38:04
